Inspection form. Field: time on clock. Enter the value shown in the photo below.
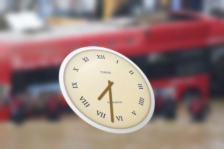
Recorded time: 7:32
